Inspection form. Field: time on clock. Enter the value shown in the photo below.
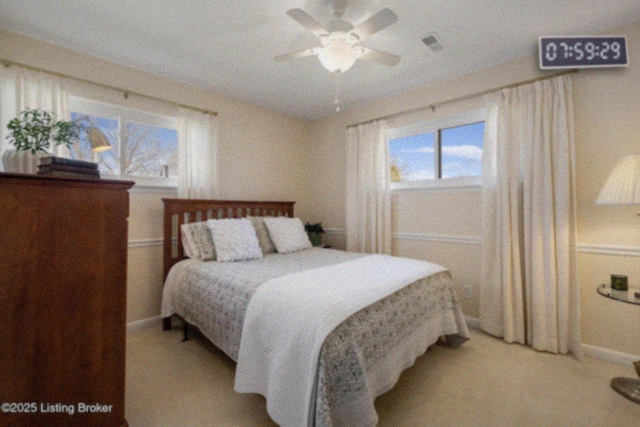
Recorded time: 7:59:29
